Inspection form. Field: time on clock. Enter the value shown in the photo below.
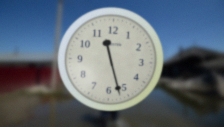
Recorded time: 11:27
